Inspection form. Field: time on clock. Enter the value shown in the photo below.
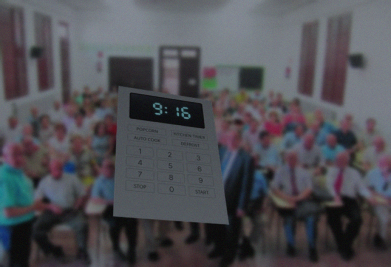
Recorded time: 9:16
